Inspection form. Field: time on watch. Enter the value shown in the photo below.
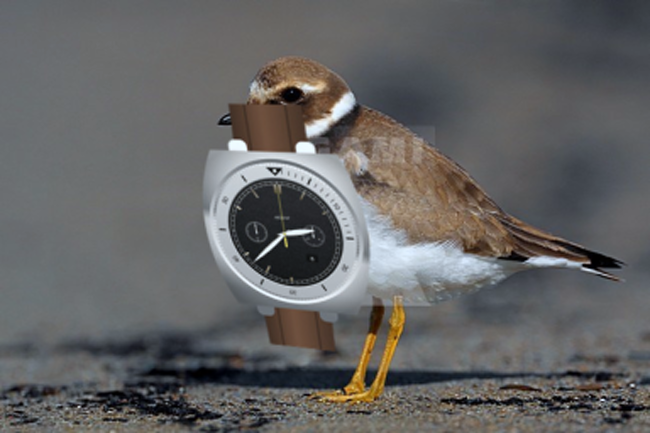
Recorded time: 2:38
